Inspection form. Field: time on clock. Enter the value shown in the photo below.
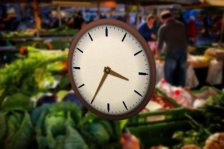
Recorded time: 3:35
